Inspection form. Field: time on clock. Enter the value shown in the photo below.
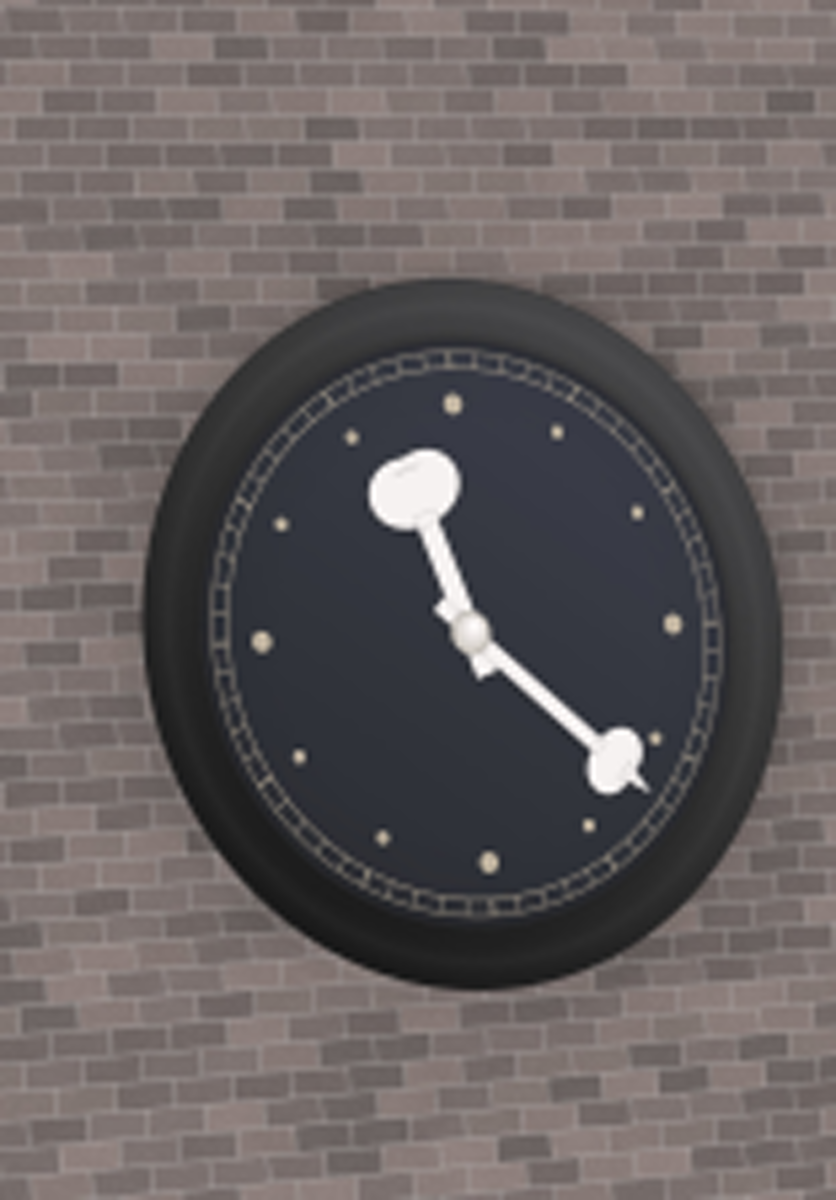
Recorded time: 11:22
